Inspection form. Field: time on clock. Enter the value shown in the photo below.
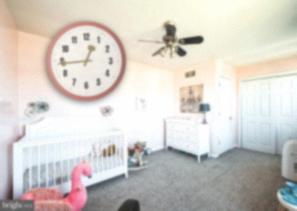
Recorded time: 12:44
